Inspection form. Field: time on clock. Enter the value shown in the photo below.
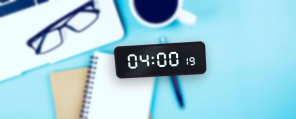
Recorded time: 4:00:19
